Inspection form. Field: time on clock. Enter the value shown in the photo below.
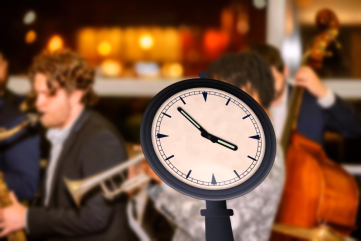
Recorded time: 3:53
